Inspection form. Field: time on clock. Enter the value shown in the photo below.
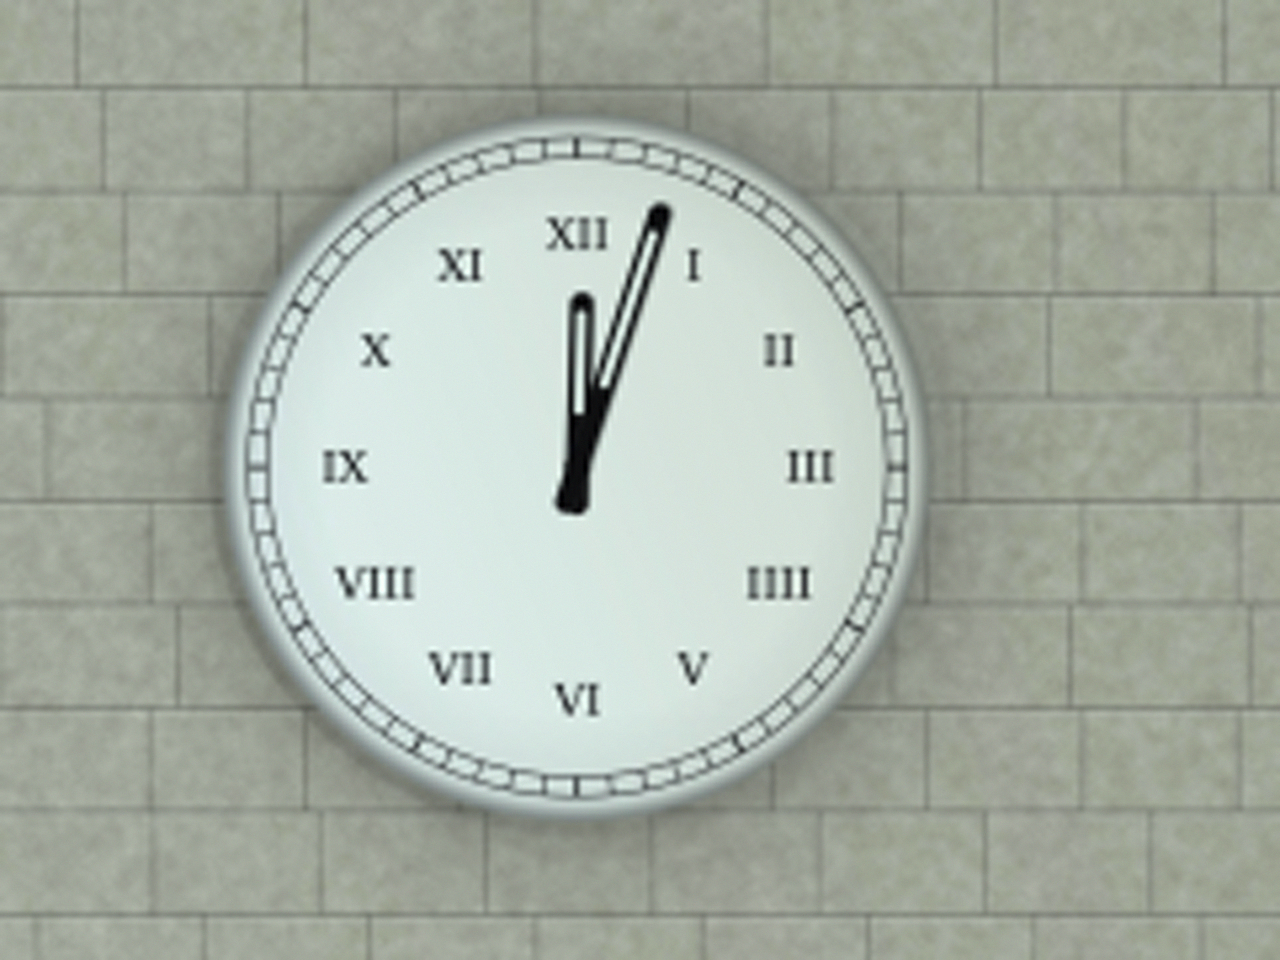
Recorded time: 12:03
